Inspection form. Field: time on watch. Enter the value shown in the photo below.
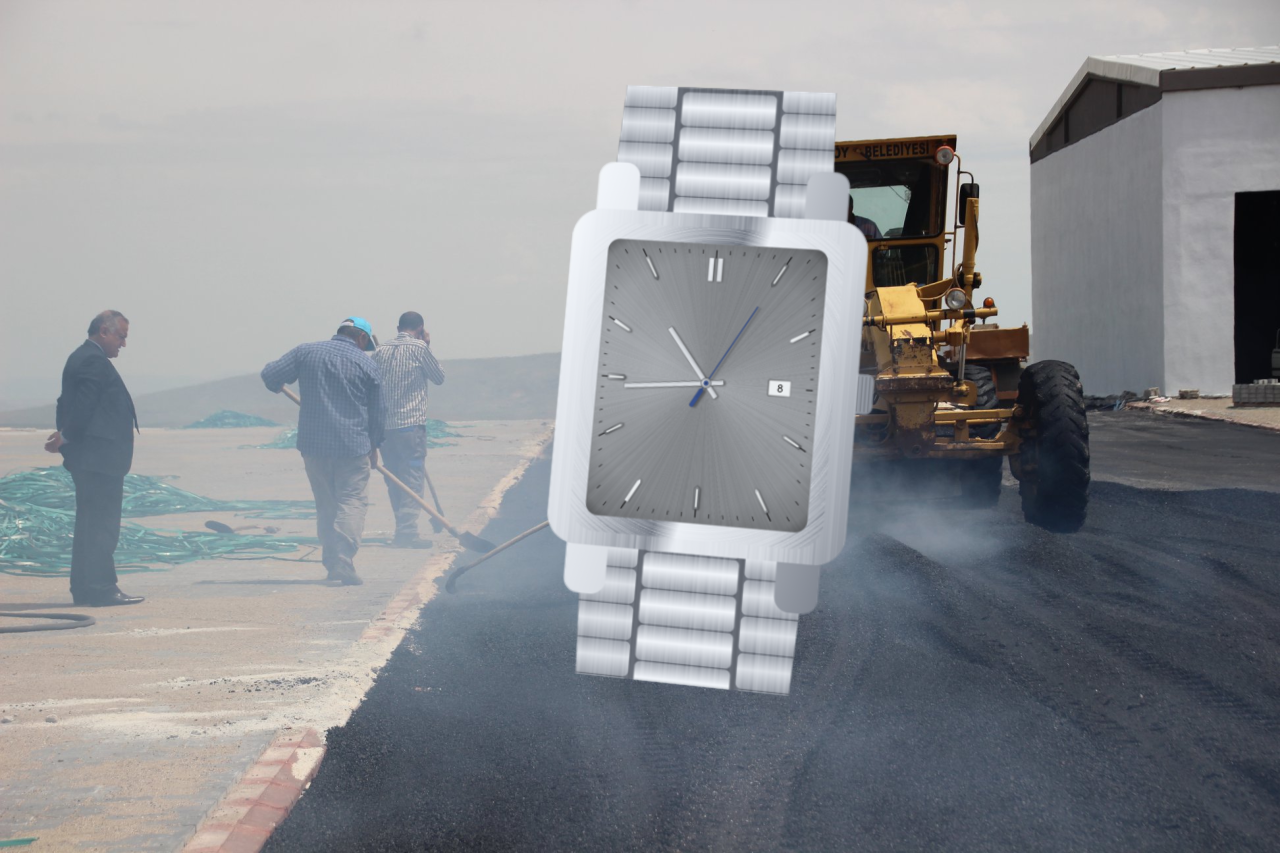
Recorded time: 10:44:05
